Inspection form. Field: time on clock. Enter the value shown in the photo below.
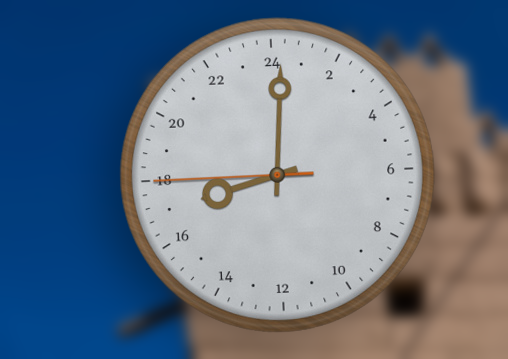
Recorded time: 17:00:45
